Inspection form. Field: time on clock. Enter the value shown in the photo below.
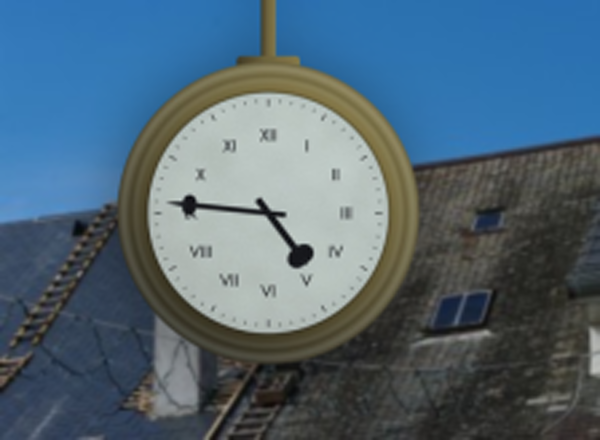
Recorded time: 4:46
